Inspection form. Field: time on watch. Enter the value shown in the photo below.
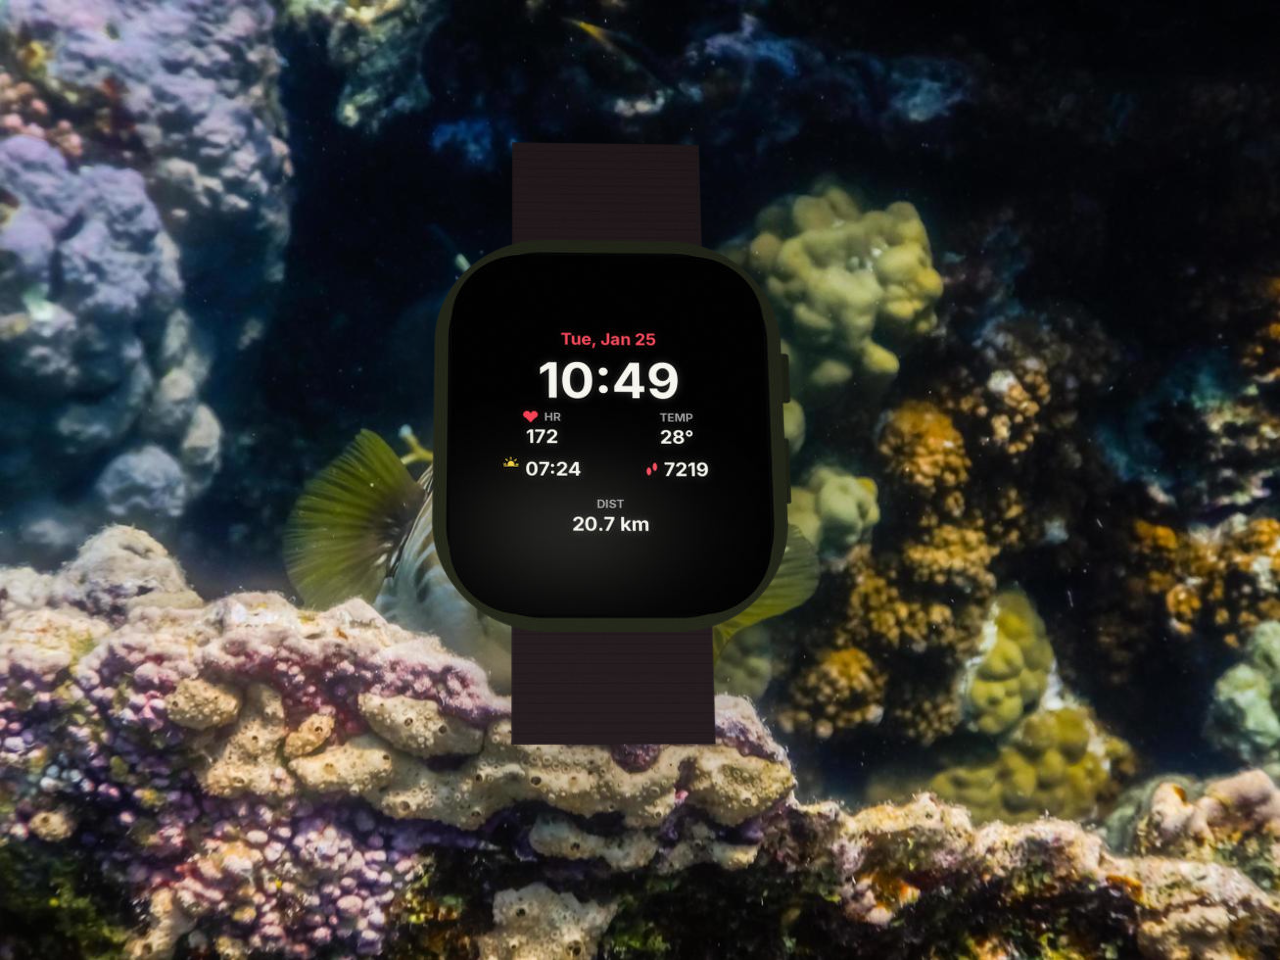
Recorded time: 10:49
